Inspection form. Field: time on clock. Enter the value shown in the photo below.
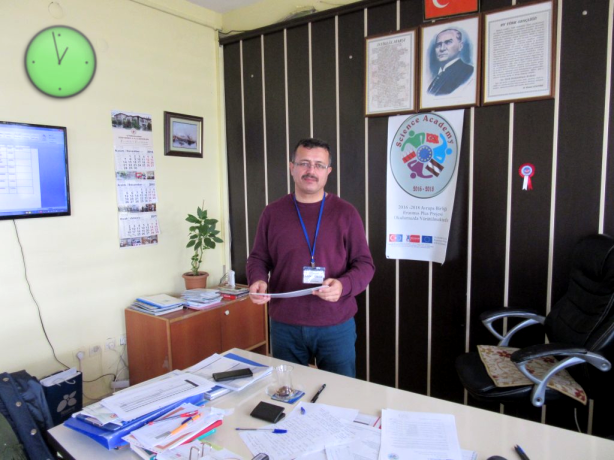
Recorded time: 12:58
